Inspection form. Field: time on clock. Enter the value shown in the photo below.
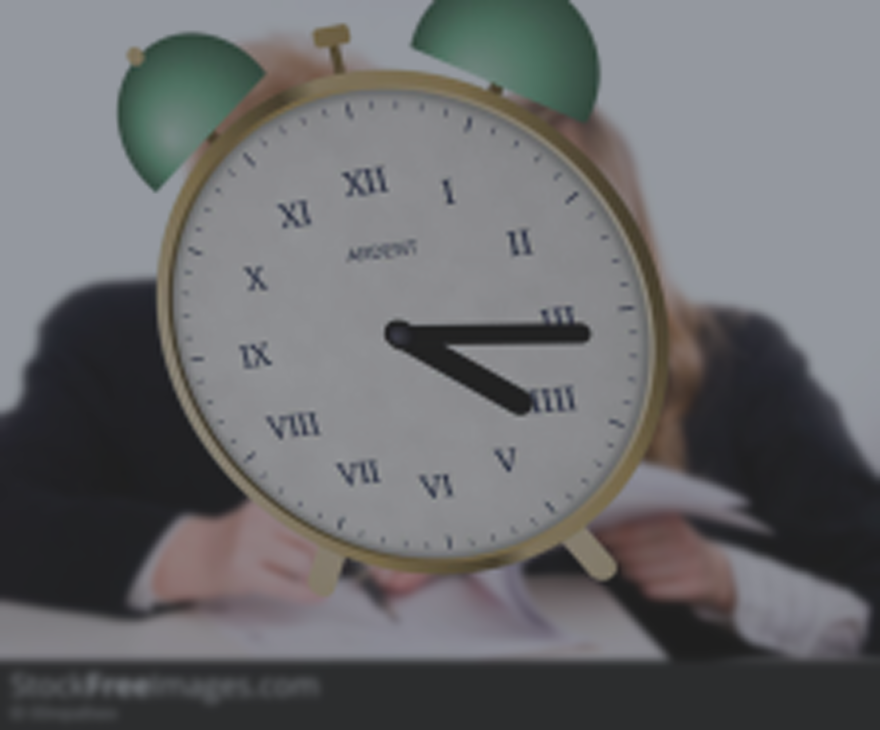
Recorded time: 4:16
